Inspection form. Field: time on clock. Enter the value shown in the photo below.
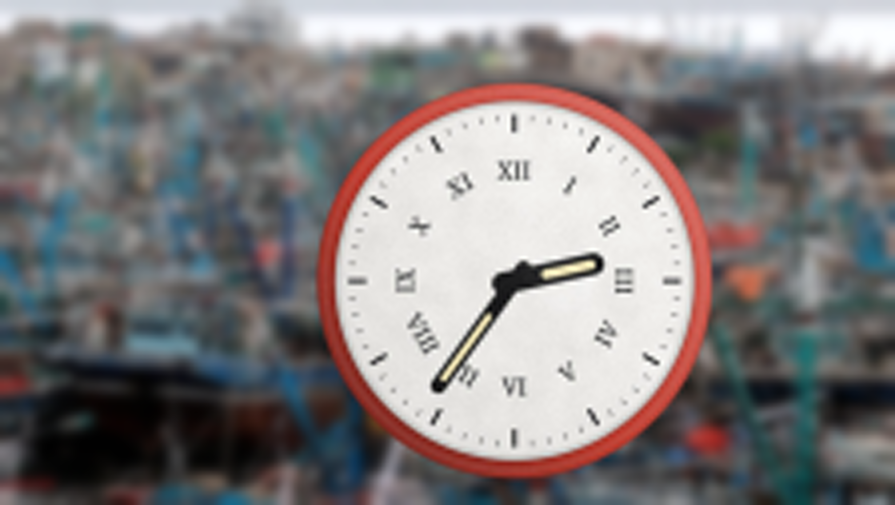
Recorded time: 2:36
